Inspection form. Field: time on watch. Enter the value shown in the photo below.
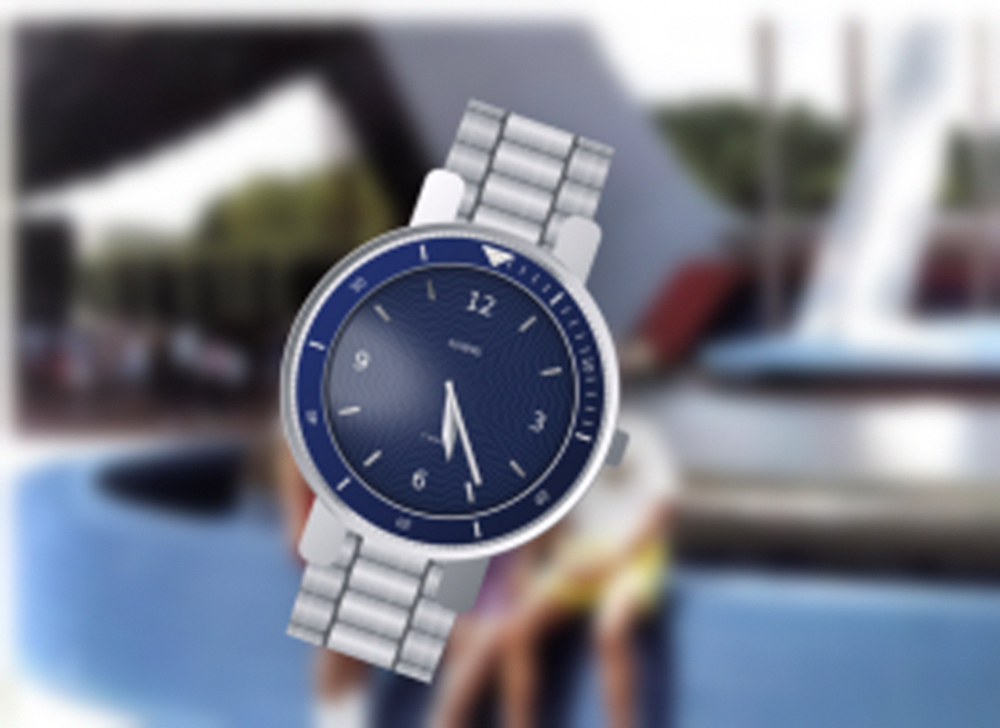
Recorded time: 5:24
